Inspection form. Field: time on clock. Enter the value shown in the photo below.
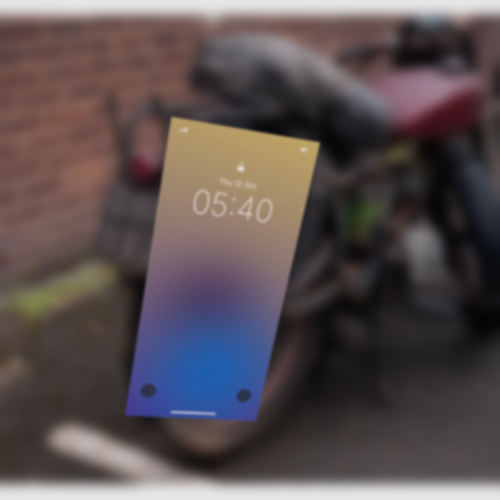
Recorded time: 5:40
